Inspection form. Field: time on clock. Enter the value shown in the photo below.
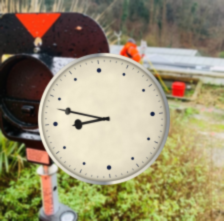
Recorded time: 8:48
